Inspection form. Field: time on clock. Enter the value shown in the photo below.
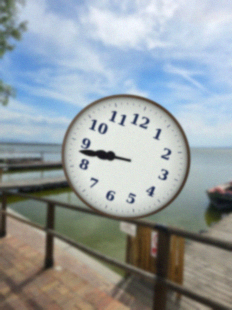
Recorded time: 8:43
